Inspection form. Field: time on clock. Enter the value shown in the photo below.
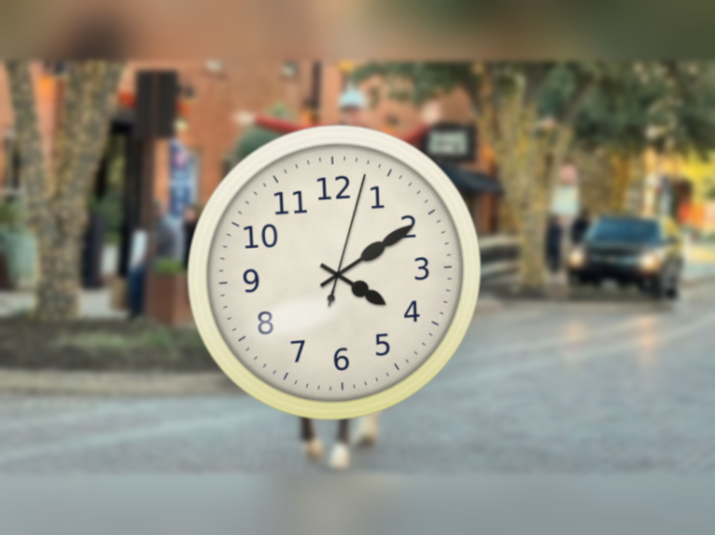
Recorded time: 4:10:03
